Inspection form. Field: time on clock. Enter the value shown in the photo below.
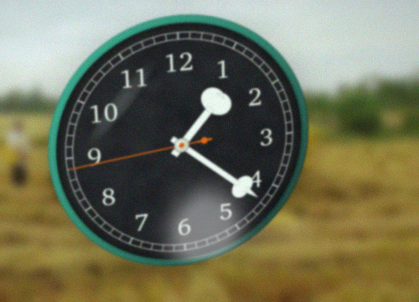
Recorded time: 1:21:44
